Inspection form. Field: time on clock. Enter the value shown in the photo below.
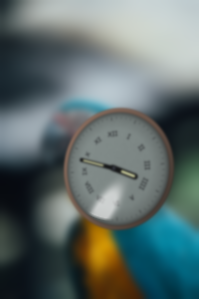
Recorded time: 3:48
